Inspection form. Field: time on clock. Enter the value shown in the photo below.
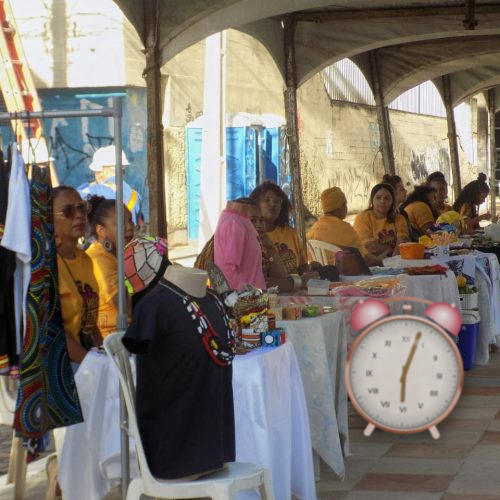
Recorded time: 6:03
